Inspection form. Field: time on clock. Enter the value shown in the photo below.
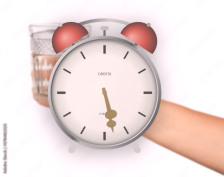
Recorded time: 5:28
